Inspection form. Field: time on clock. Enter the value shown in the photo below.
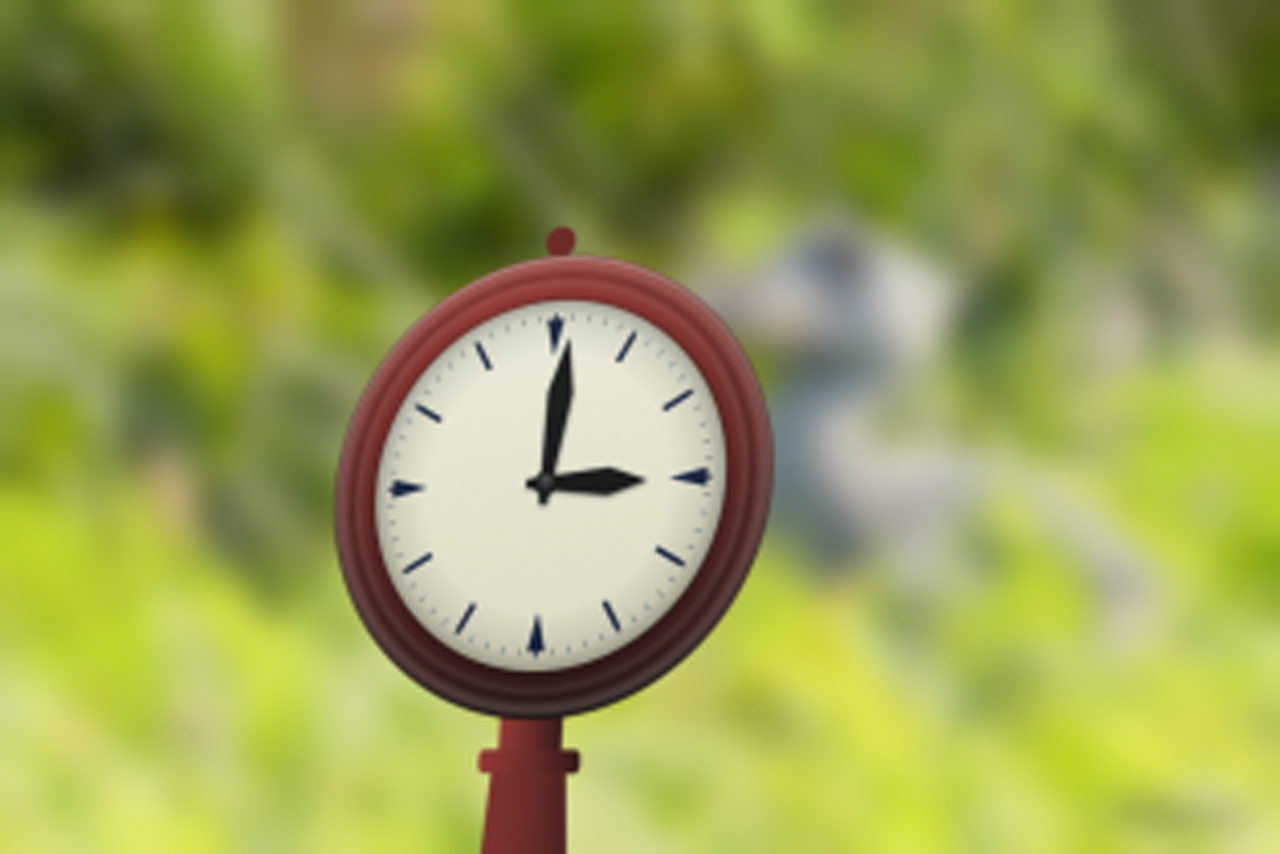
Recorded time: 3:01
